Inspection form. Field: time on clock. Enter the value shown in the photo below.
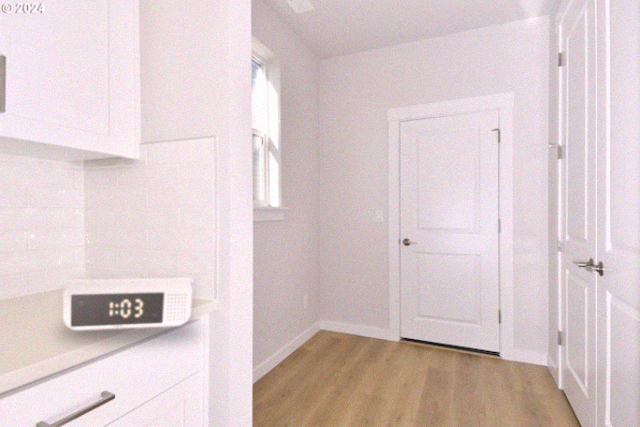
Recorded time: 1:03
